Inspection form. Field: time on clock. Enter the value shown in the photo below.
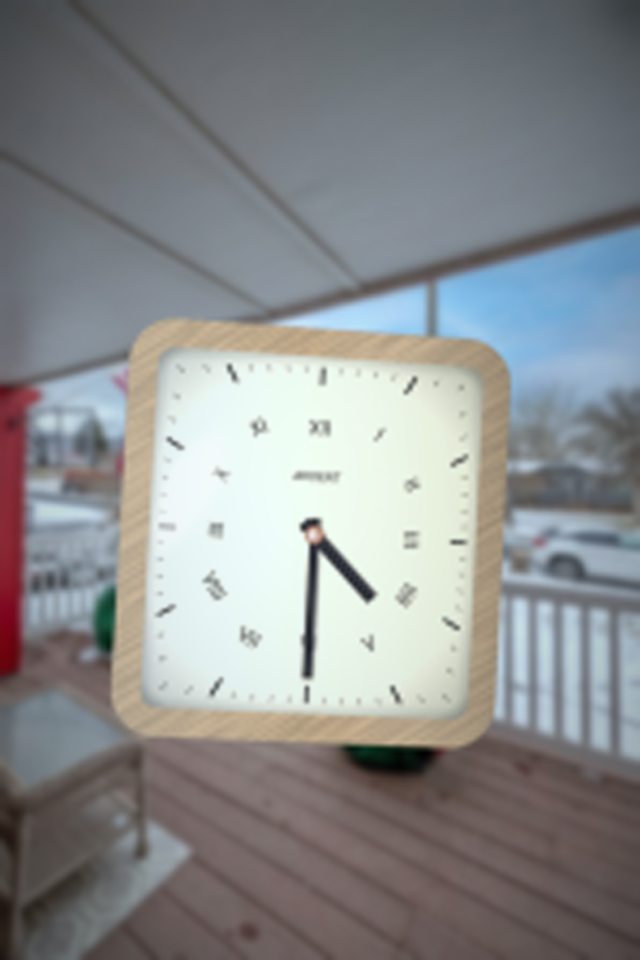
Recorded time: 4:30
